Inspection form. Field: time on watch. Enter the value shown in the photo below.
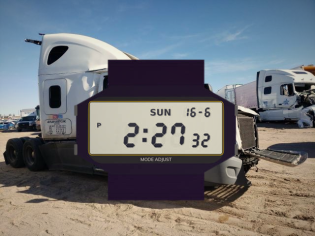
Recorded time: 2:27:32
